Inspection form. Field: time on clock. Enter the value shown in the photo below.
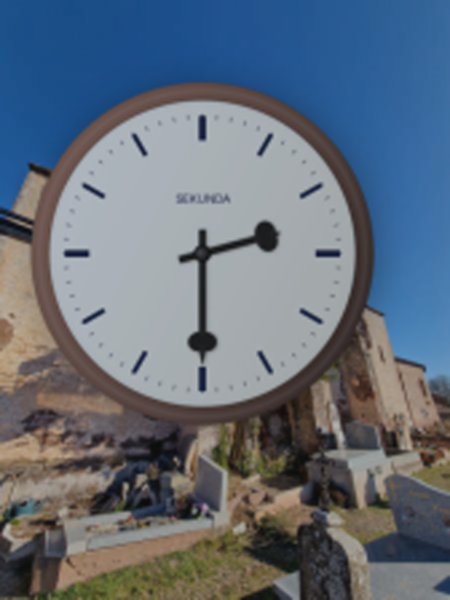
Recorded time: 2:30
